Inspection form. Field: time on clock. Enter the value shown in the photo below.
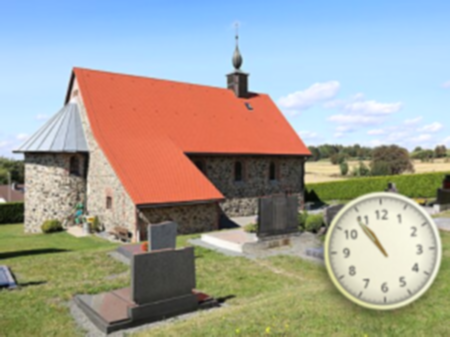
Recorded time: 10:54
